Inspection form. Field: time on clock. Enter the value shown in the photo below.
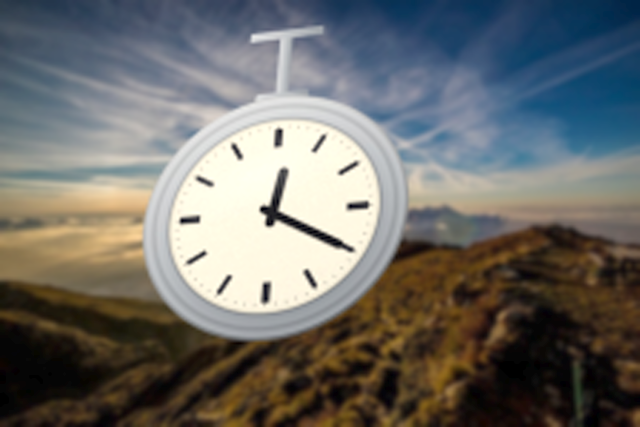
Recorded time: 12:20
